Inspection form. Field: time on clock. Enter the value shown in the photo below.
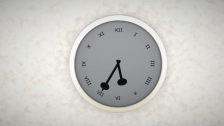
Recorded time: 5:35
